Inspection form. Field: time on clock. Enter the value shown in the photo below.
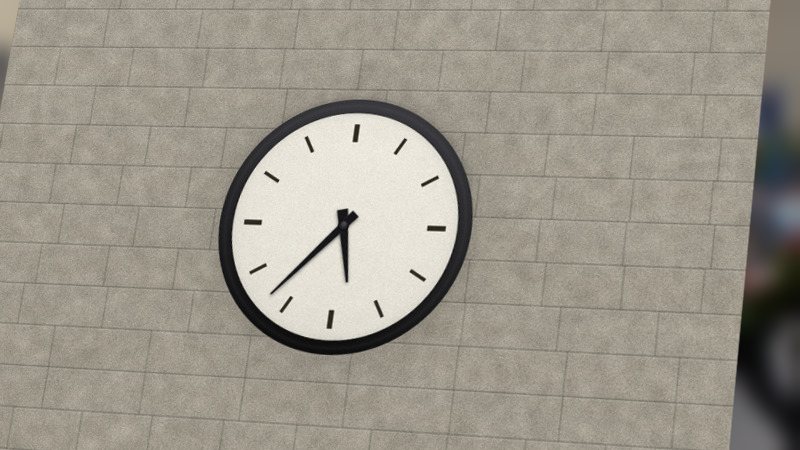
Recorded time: 5:37
